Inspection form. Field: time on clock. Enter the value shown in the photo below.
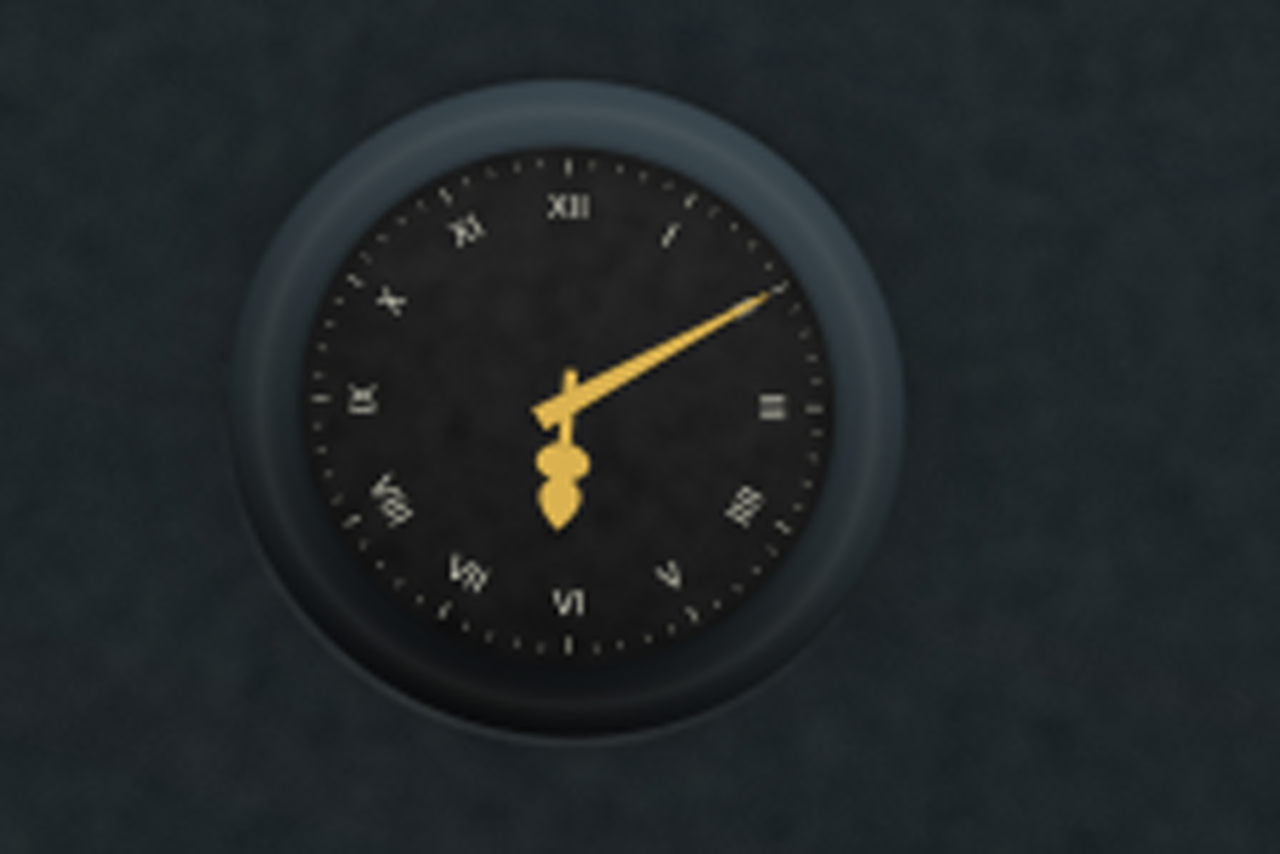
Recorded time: 6:10
